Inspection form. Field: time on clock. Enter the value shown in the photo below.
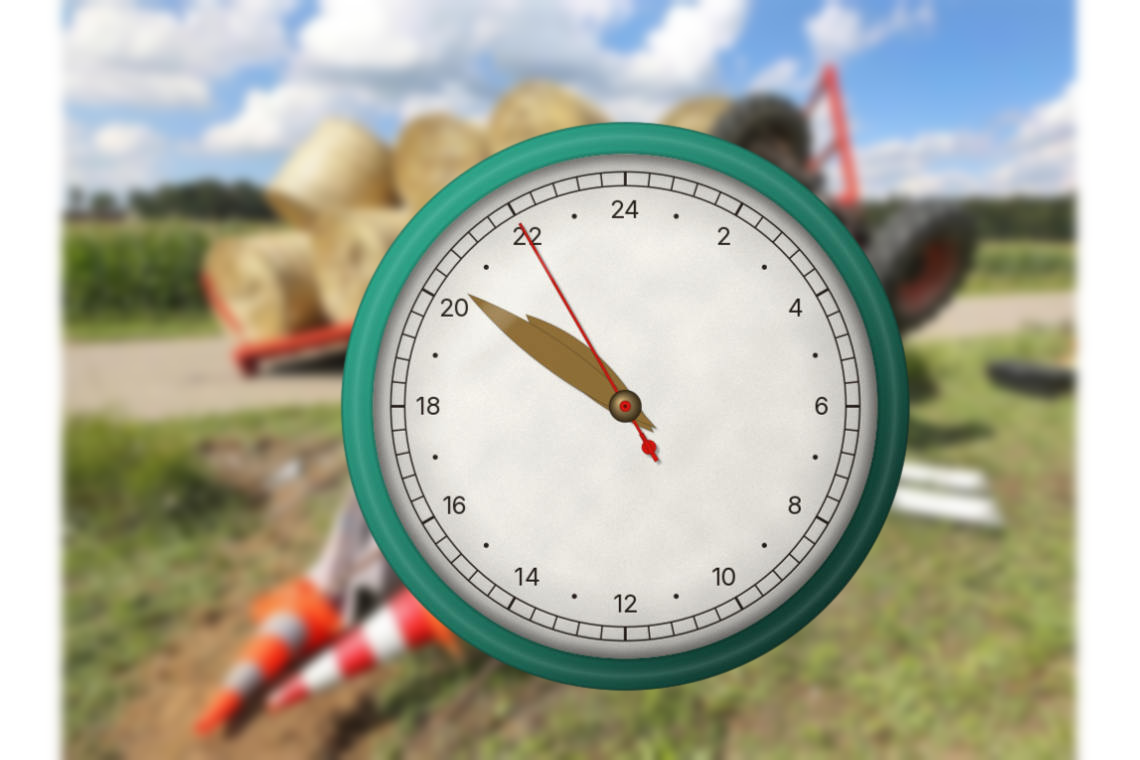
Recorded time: 20:50:55
